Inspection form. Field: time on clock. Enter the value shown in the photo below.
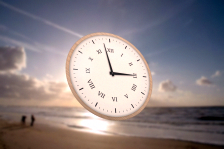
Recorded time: 2:58
